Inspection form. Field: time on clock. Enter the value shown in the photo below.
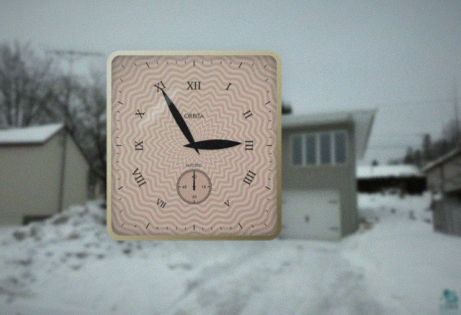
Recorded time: 2:55
